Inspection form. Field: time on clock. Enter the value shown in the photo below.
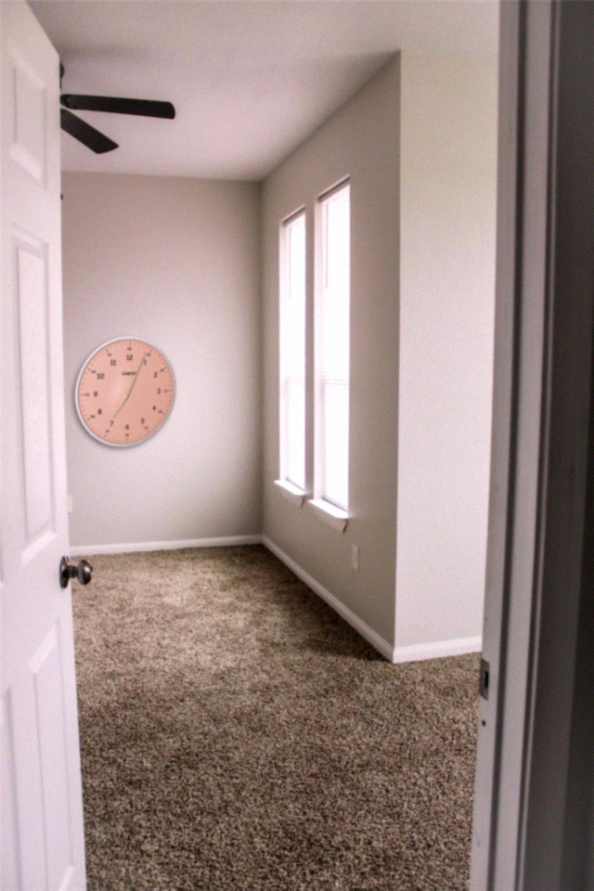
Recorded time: 7:04
